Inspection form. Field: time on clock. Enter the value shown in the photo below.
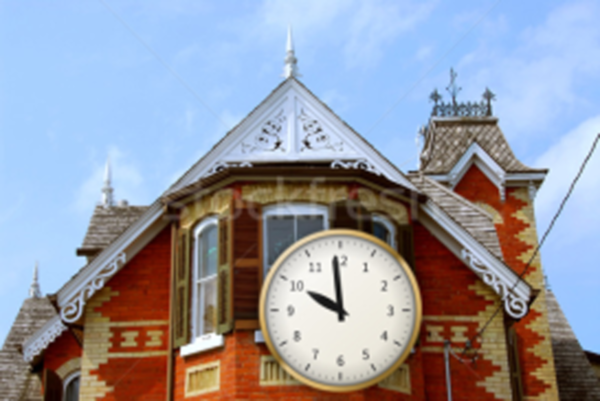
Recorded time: 9:59
